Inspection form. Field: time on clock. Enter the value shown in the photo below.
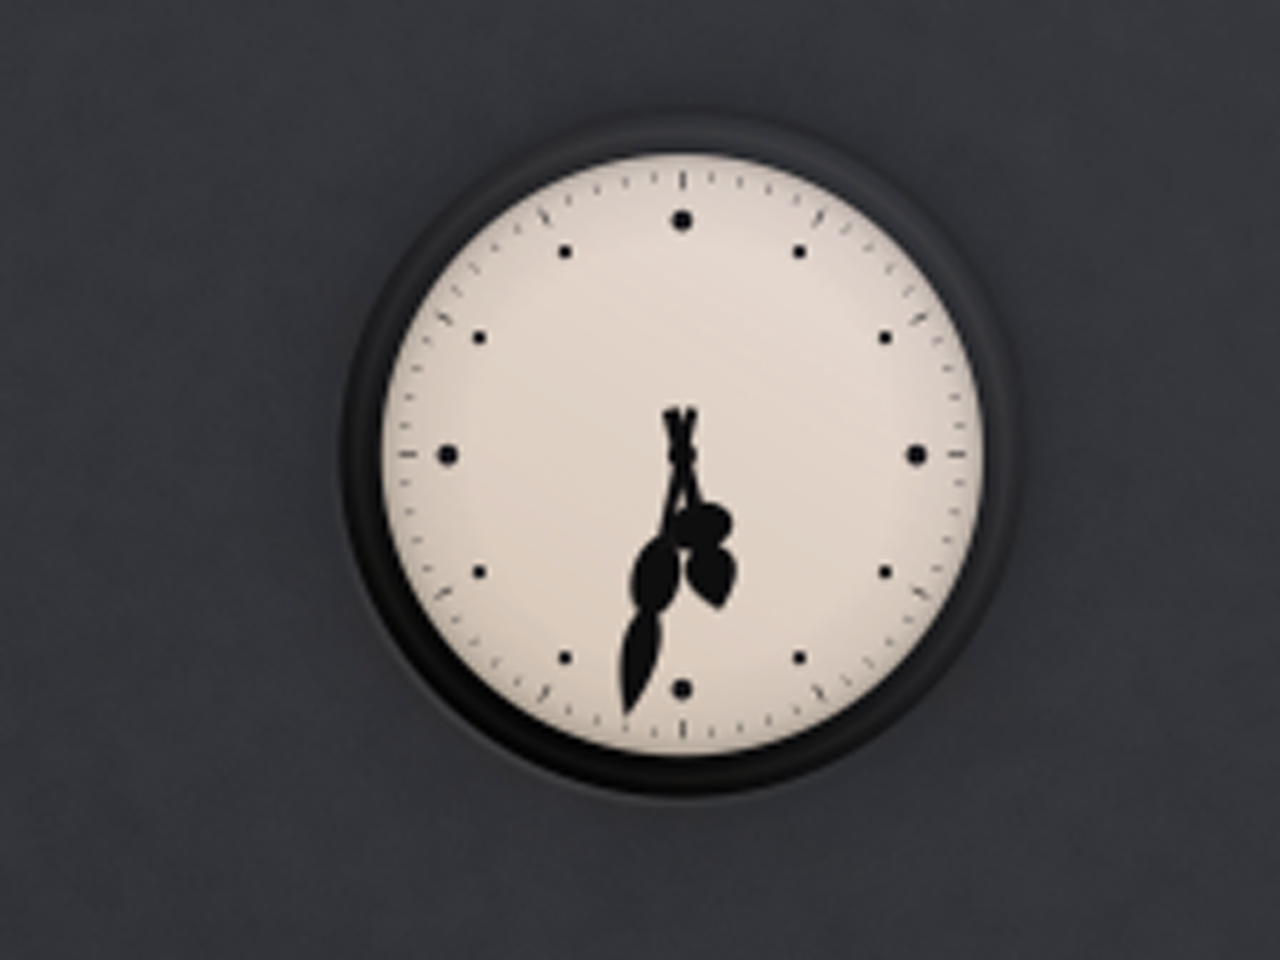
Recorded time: 5:32
